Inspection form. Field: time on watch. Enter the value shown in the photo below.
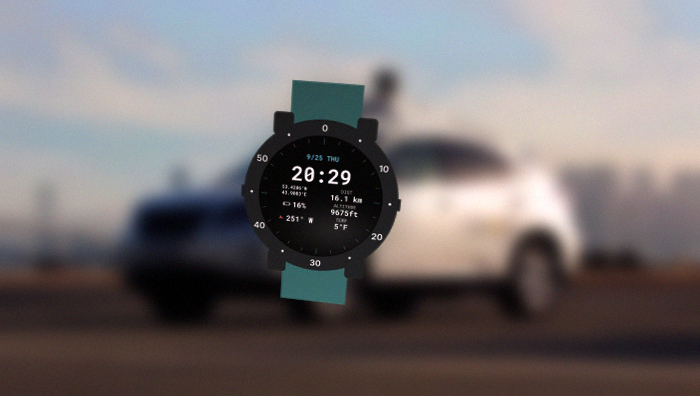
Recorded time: 20:29
